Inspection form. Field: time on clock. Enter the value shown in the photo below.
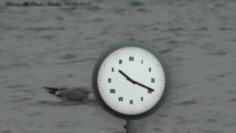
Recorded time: 10:19
